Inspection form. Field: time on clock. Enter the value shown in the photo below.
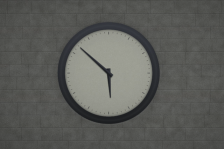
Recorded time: 5:52
